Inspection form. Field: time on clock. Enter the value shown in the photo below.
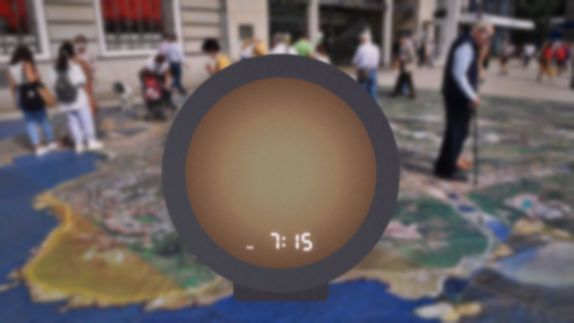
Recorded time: 7:15
